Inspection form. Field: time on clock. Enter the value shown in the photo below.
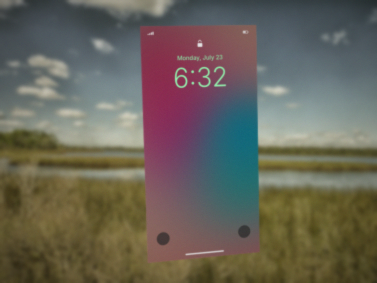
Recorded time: 6:32
